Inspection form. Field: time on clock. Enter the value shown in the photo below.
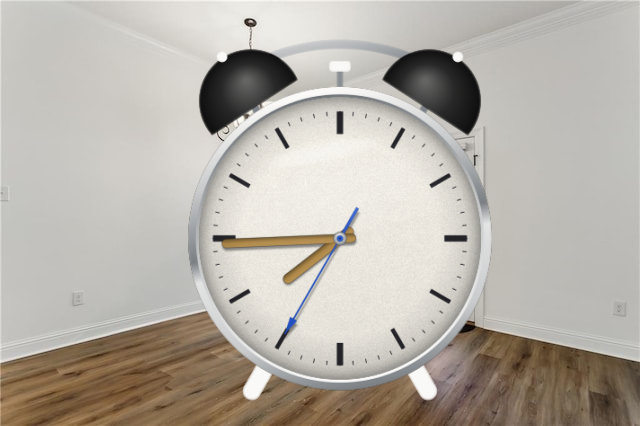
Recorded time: 7:44:35
